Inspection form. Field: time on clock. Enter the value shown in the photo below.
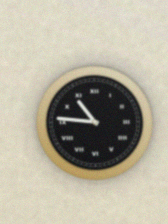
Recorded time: 10:46
